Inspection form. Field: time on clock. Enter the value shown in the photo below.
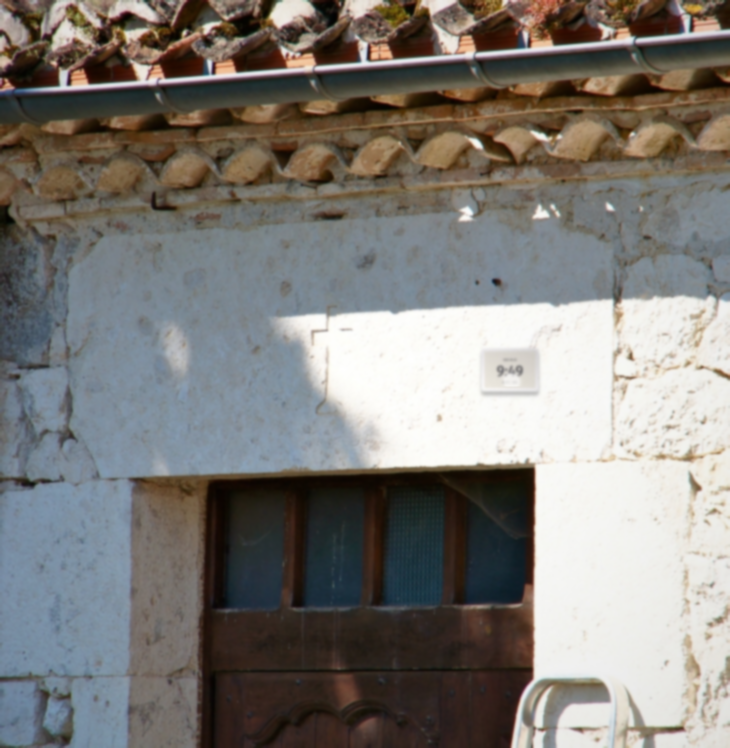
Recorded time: 9:49
